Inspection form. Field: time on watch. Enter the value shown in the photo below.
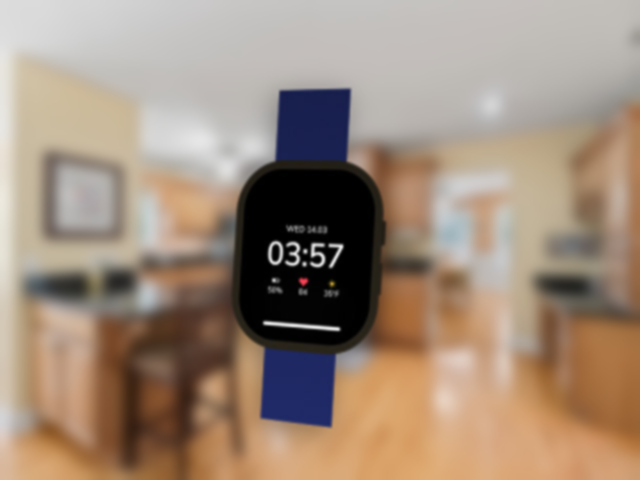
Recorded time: 3:57
